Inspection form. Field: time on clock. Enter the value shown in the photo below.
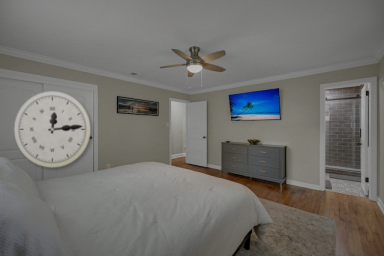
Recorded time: 12:14
